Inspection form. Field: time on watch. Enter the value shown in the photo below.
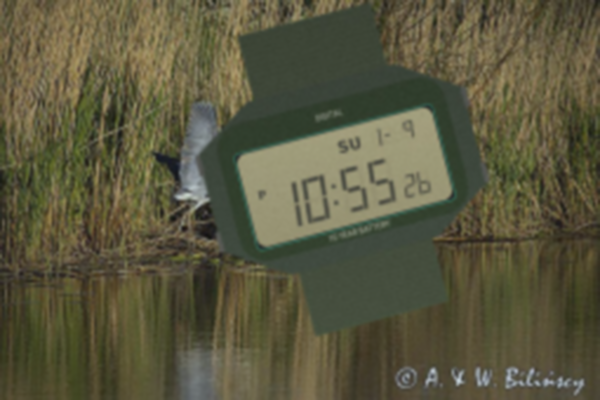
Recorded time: 10:55:26
